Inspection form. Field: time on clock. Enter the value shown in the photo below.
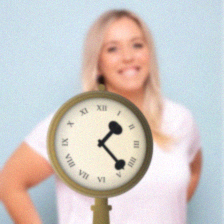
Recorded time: 1:23
